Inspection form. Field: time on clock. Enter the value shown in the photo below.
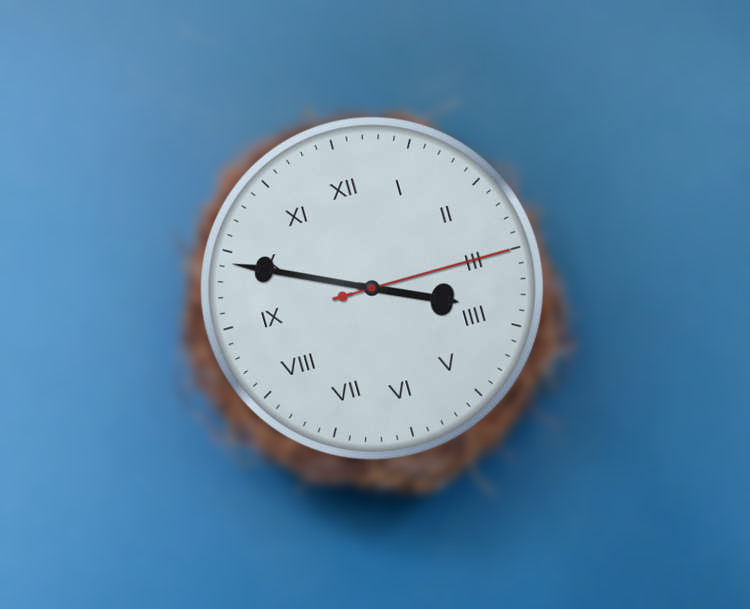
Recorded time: 3:49:15
